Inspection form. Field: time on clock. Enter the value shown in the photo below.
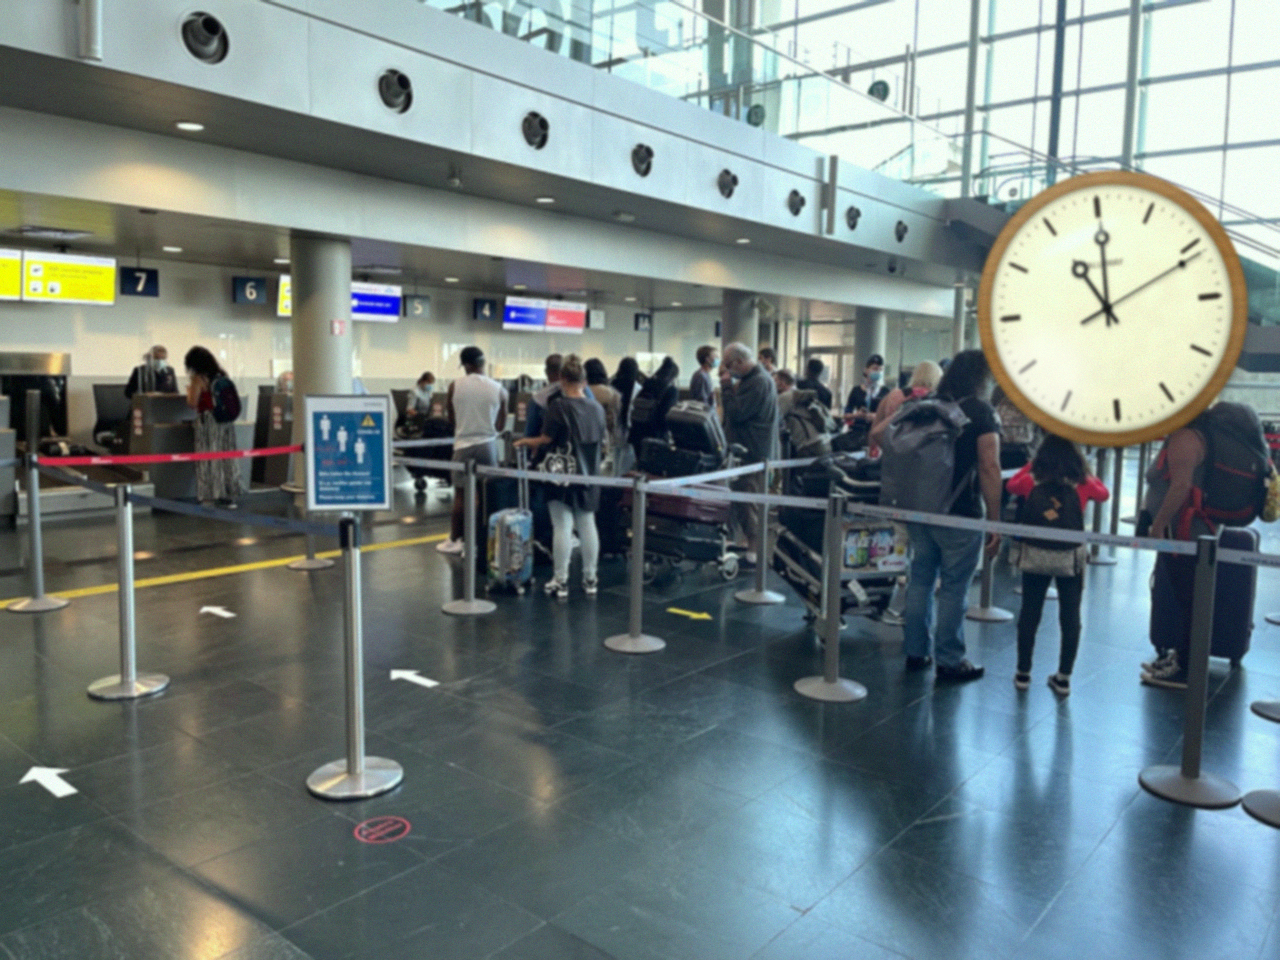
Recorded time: 11:00:11
